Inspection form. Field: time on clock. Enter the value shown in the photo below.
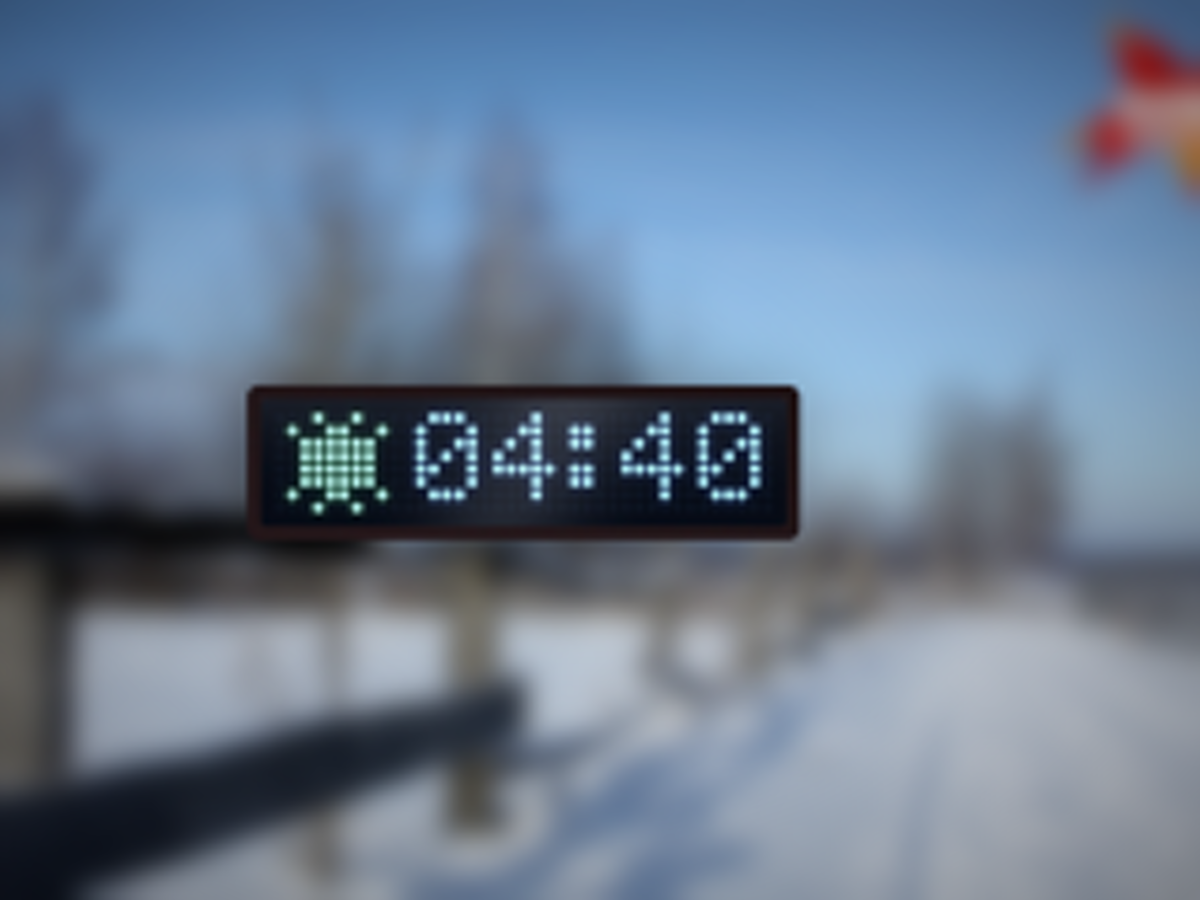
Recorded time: 4:40
